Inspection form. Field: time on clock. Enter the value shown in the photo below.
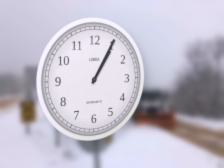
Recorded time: 1:05
